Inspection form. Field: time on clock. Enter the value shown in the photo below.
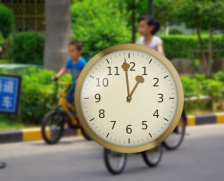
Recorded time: 12:59
